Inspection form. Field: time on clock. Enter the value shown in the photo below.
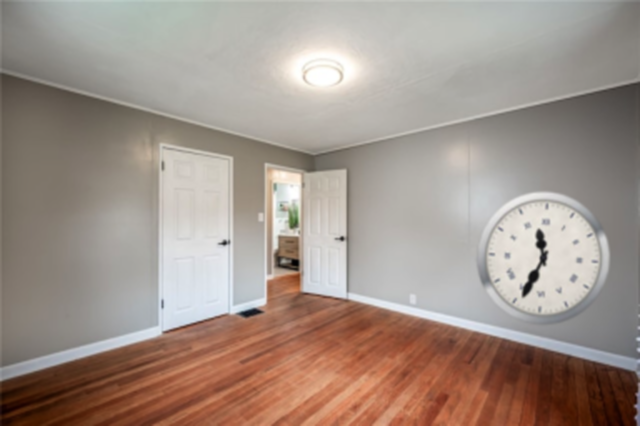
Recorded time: 11:34
